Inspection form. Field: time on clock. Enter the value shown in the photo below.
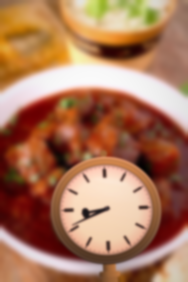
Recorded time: 8:41
